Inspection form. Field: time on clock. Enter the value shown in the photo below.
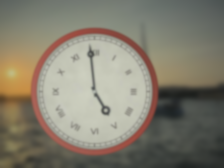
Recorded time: 4:59
